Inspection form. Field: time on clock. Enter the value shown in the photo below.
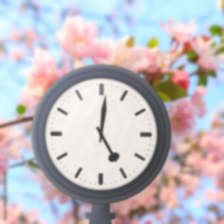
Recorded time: 5:01
